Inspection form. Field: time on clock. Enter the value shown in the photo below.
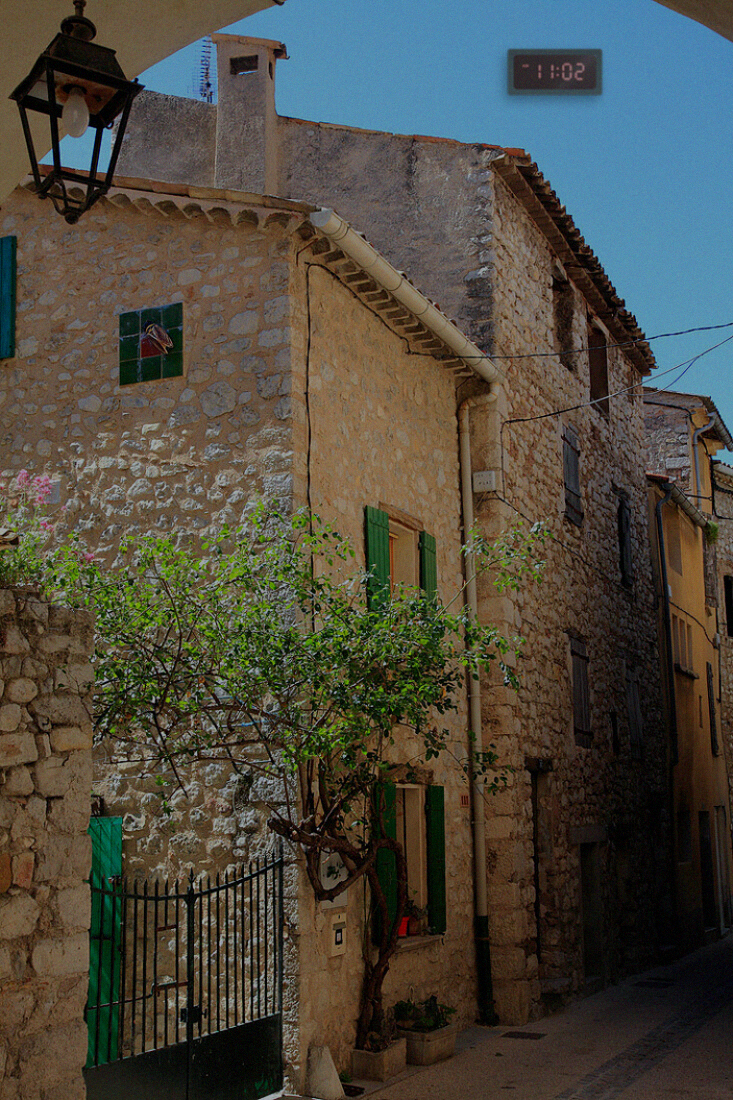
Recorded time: 11:02
